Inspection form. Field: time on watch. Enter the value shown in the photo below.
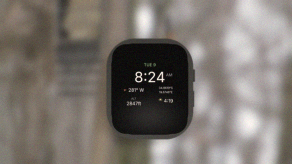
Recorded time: 8:24
